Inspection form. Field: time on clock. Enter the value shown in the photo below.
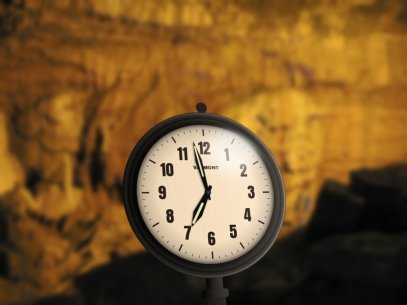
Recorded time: 6:58
